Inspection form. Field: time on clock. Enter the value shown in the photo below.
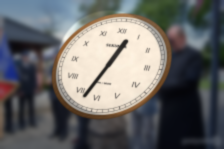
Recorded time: 12:33
